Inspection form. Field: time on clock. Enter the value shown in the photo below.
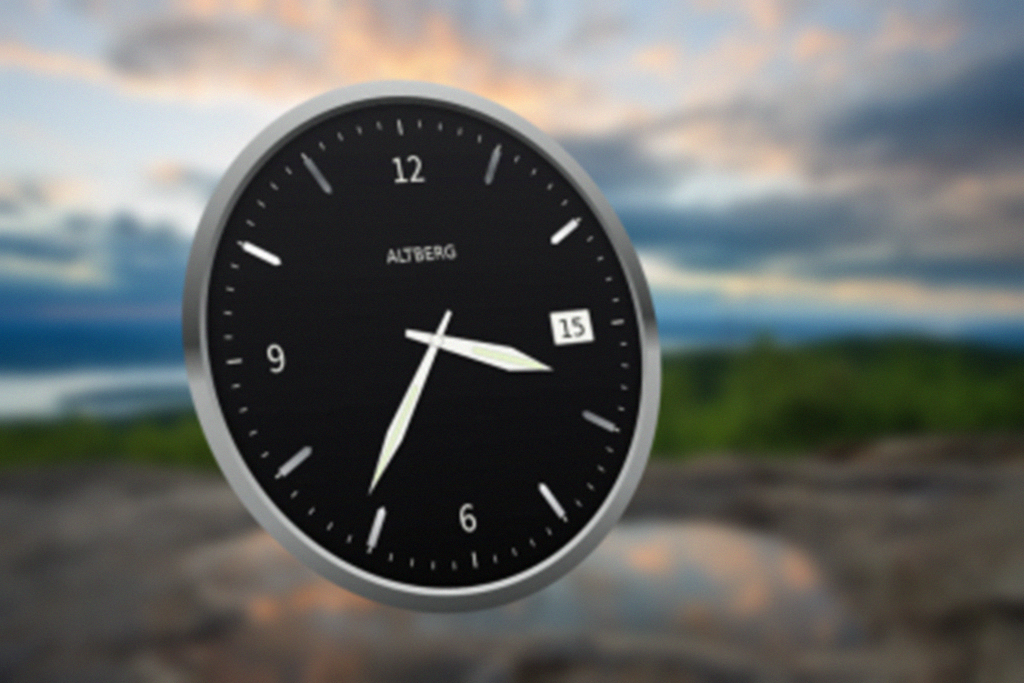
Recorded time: 3:36
